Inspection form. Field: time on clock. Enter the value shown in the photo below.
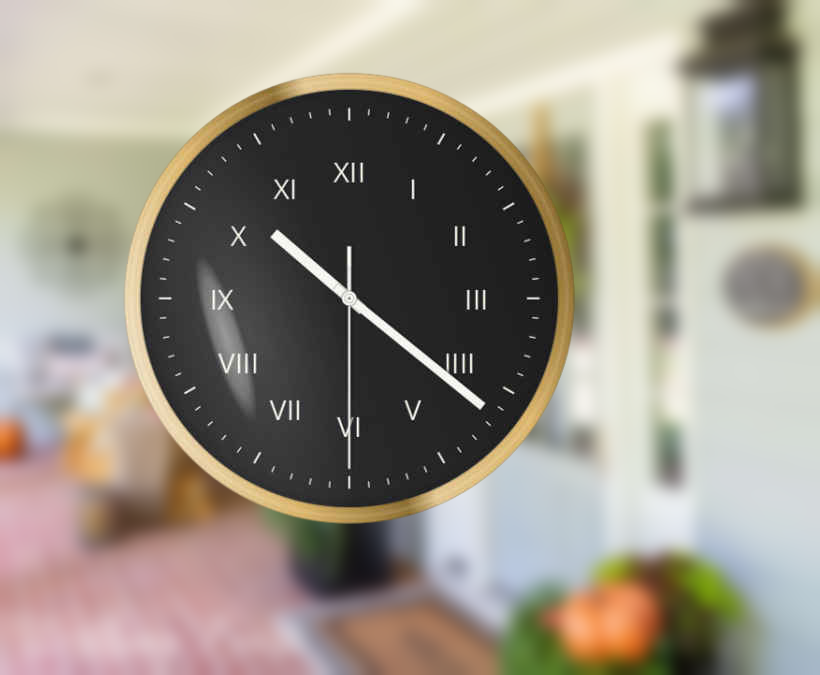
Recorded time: 10:21:30
